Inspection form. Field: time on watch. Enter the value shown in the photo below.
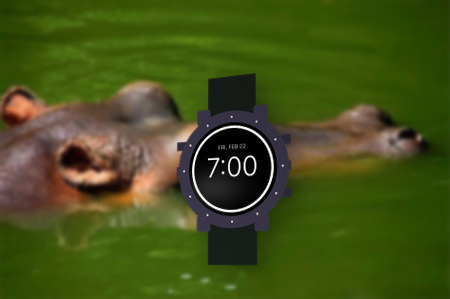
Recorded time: 7:00
